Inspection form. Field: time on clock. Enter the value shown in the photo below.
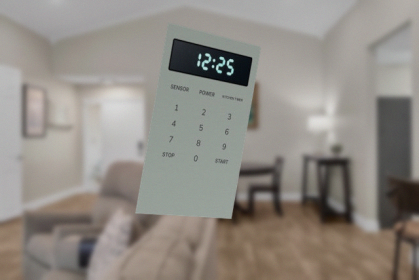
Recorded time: 12:25
